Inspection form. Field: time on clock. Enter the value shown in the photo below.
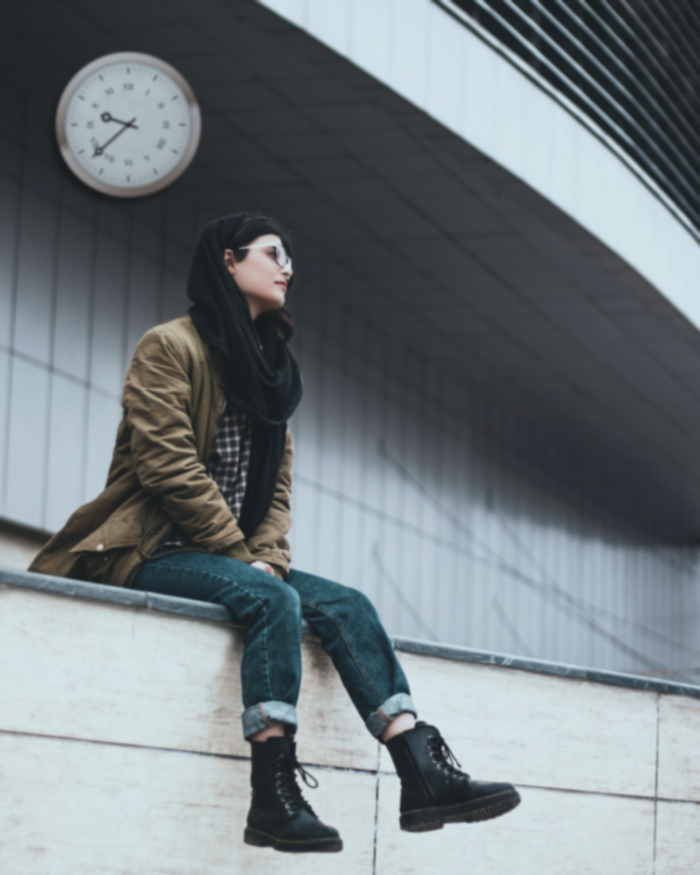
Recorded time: 9:38
